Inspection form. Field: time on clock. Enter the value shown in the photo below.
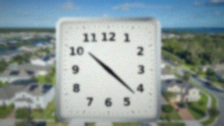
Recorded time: 10:22
